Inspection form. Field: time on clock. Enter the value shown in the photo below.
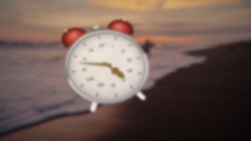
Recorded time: 4:48
